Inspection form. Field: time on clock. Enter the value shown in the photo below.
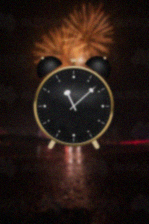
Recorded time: 11:08
